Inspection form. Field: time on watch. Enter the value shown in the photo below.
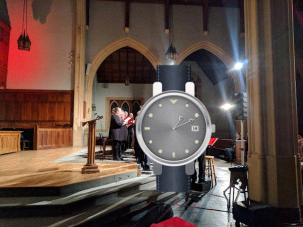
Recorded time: 1:11
